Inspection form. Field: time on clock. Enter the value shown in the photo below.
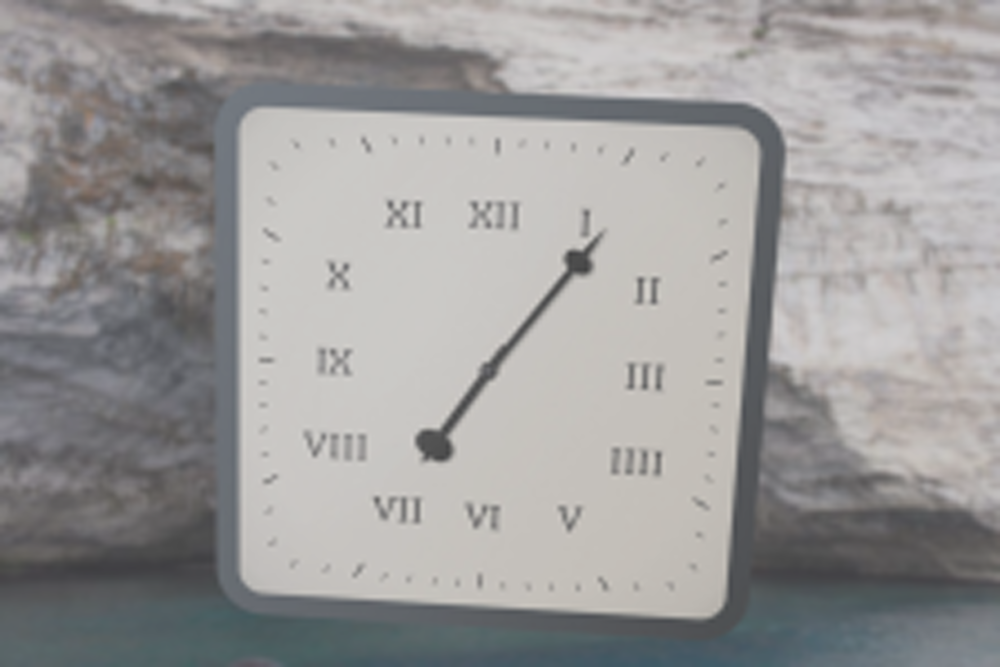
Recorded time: 7:06
